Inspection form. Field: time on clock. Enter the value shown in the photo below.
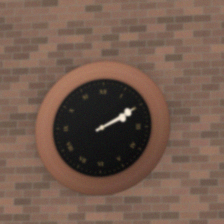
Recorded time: 2:10
